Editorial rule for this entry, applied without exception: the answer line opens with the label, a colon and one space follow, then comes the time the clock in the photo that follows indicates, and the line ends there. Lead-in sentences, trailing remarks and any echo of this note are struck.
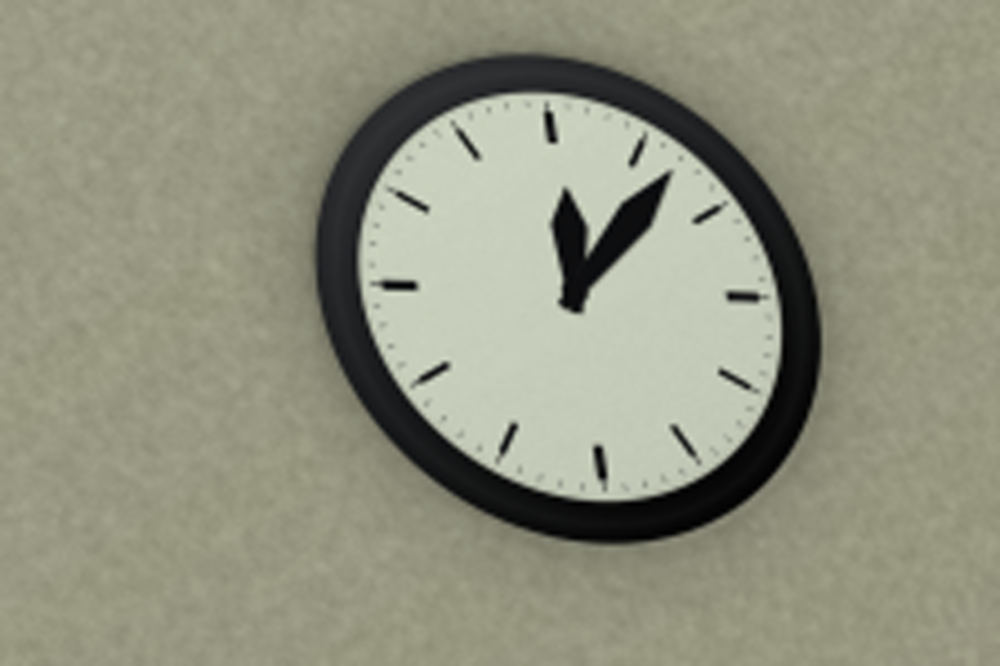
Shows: 12:07
